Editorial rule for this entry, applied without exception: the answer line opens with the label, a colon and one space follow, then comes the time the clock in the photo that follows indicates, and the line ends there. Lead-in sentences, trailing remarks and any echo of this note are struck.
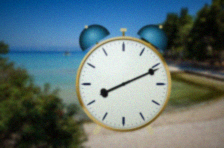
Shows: 8:11
